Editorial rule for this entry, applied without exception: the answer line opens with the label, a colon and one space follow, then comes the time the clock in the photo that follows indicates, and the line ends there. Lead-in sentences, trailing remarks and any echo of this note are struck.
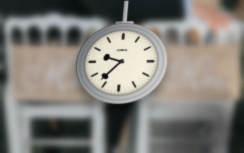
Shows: 9:37
